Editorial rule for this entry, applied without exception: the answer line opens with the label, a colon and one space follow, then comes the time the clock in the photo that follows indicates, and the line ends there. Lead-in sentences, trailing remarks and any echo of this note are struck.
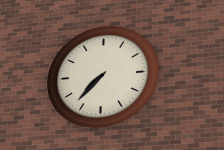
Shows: 7:37
